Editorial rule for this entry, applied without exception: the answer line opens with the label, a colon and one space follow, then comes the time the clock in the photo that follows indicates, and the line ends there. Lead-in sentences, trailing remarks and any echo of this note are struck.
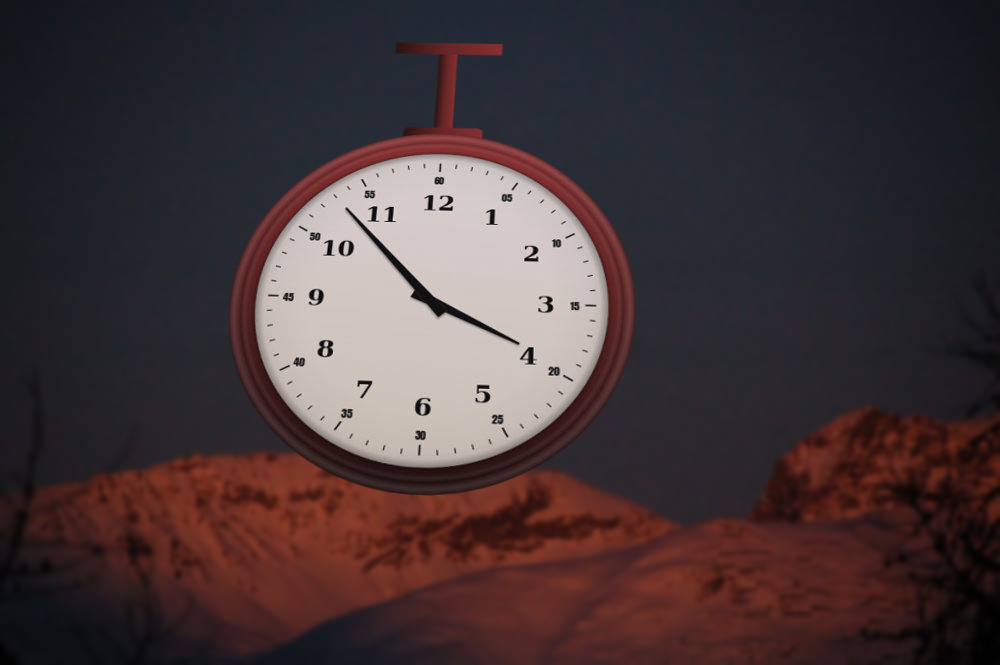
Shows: 3:53
